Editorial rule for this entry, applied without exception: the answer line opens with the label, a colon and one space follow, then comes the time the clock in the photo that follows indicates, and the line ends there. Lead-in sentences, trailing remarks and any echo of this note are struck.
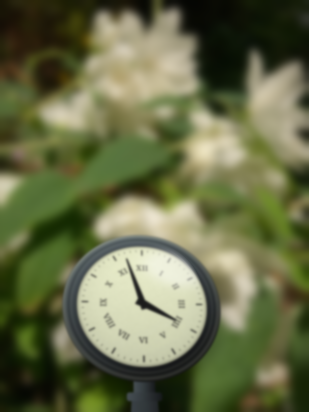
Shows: 3:57
